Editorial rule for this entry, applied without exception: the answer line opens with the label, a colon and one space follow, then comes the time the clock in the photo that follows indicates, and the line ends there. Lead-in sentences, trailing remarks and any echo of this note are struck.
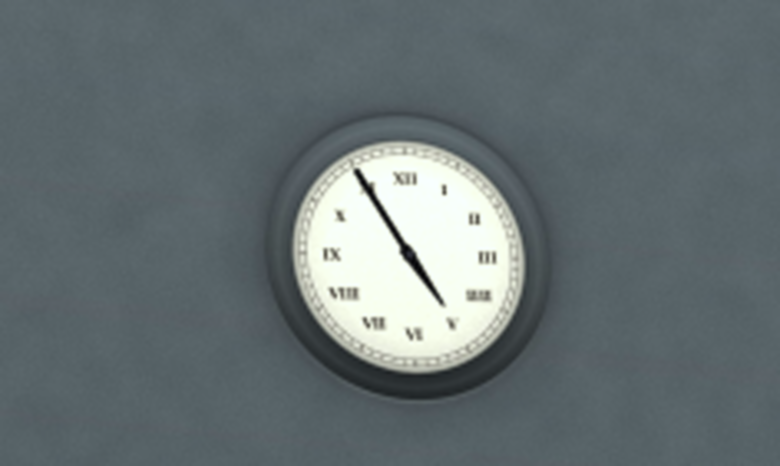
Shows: 4:55
